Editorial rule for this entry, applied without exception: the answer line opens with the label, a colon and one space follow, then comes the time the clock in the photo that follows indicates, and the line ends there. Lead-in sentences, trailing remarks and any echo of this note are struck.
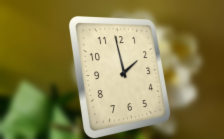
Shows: 1:59
